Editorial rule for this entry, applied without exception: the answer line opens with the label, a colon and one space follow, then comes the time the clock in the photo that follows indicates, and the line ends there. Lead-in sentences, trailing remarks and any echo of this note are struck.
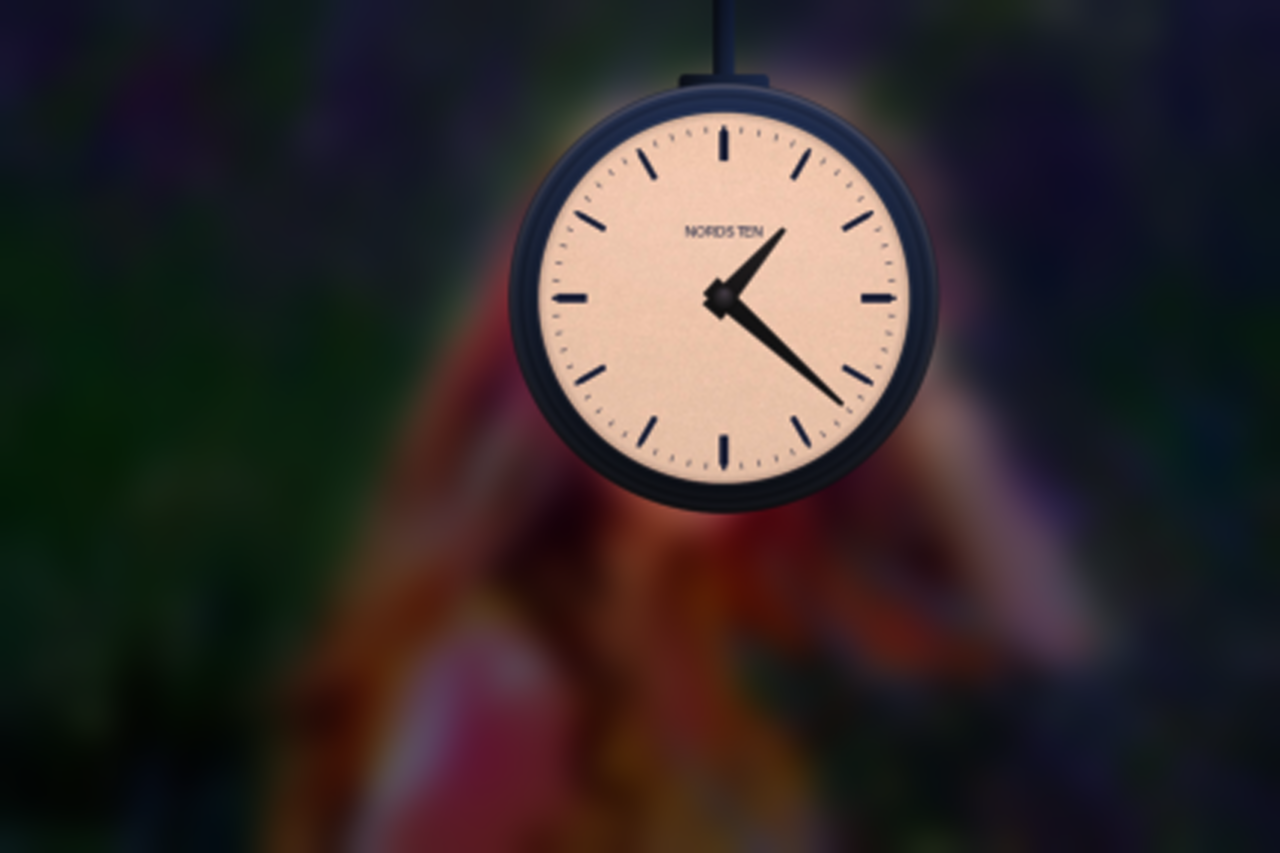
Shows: 1:22
